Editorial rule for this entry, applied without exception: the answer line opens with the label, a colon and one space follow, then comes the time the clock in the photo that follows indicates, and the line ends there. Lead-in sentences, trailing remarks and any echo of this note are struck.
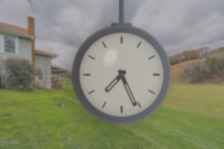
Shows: 7:26
